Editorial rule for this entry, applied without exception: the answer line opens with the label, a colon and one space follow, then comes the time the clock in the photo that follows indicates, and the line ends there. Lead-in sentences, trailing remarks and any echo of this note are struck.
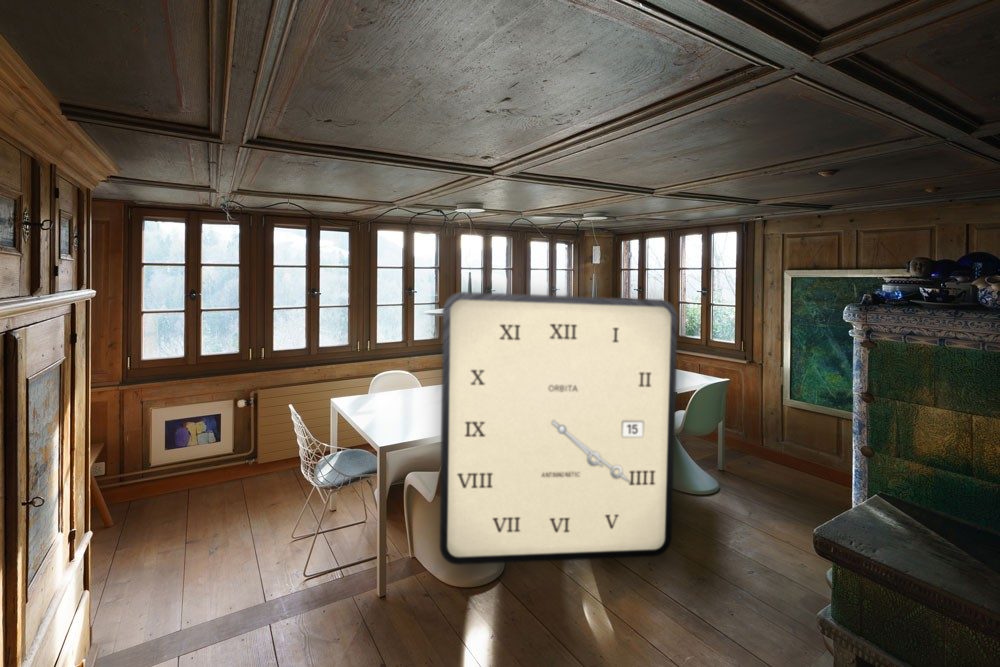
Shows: 4:21
